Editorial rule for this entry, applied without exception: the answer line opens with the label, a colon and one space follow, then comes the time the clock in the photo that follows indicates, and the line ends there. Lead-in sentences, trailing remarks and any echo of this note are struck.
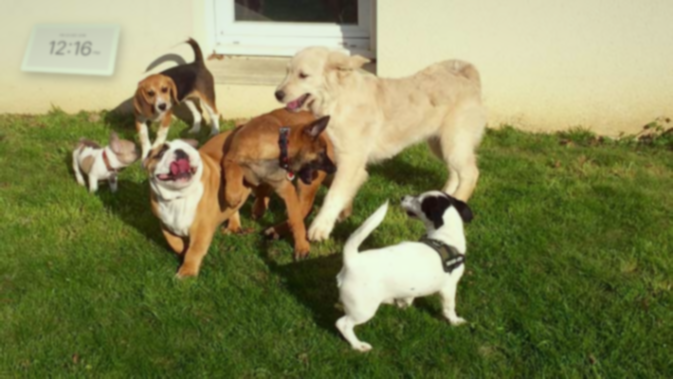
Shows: 12:16
